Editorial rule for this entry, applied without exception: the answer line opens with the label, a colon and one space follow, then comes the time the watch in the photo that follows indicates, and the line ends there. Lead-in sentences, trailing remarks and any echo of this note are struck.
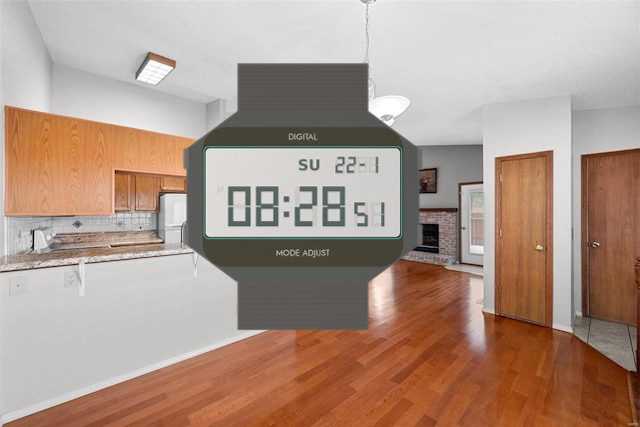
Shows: 8:28:51
